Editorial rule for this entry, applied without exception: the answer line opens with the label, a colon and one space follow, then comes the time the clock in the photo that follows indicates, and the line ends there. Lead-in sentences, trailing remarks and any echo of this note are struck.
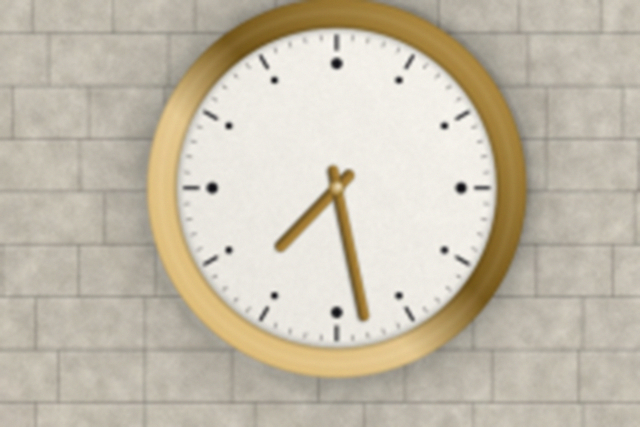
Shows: 7:28
